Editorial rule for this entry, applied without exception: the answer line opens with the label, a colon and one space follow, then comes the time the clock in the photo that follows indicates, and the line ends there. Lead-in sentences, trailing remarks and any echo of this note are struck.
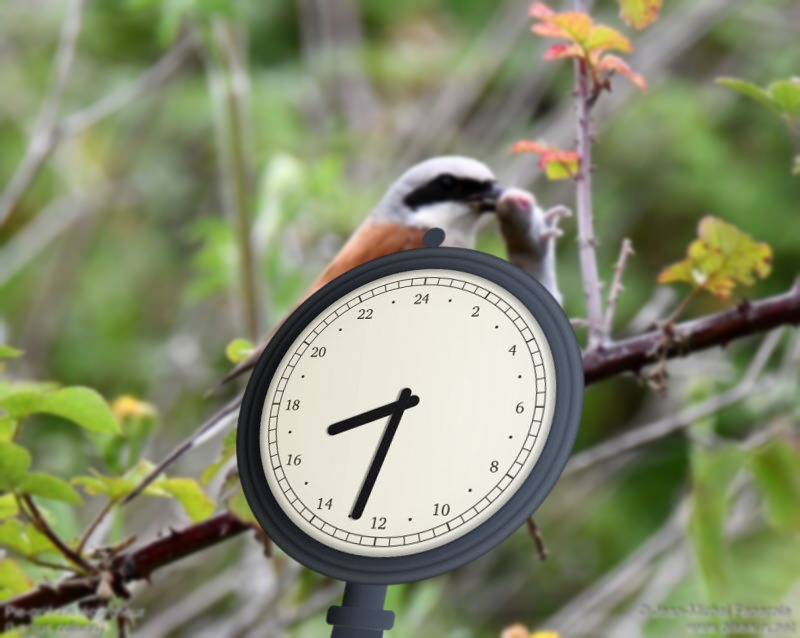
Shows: 16:32
